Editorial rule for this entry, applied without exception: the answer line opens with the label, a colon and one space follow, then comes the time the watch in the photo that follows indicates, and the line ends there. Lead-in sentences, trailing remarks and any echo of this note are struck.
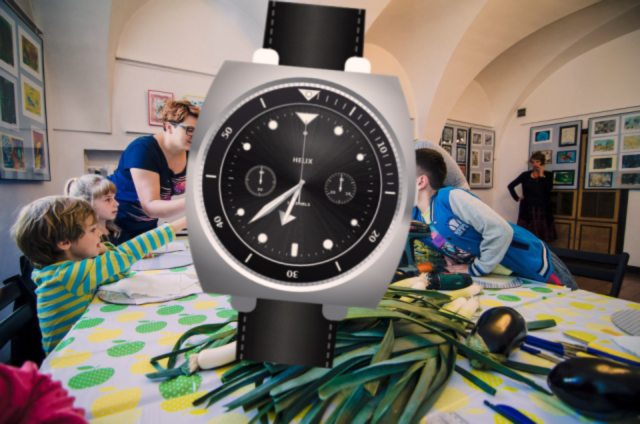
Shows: 6:38
